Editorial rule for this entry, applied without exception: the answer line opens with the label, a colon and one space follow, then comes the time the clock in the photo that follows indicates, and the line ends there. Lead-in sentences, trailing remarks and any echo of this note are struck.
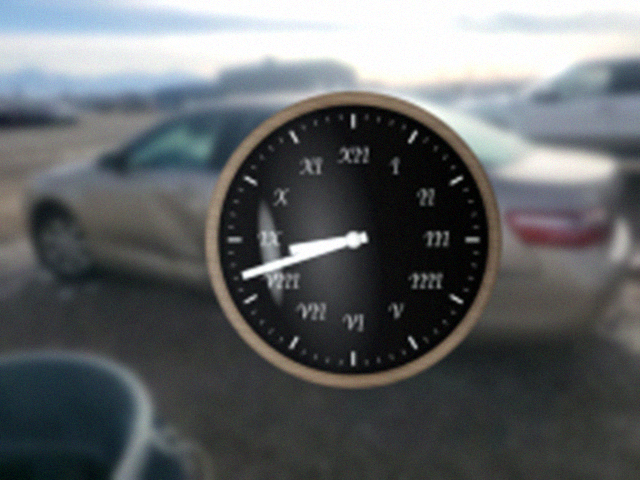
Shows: 8:42
